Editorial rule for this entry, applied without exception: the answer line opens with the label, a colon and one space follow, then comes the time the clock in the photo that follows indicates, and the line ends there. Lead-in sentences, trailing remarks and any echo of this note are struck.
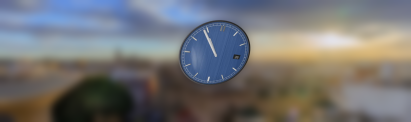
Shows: 10:54
